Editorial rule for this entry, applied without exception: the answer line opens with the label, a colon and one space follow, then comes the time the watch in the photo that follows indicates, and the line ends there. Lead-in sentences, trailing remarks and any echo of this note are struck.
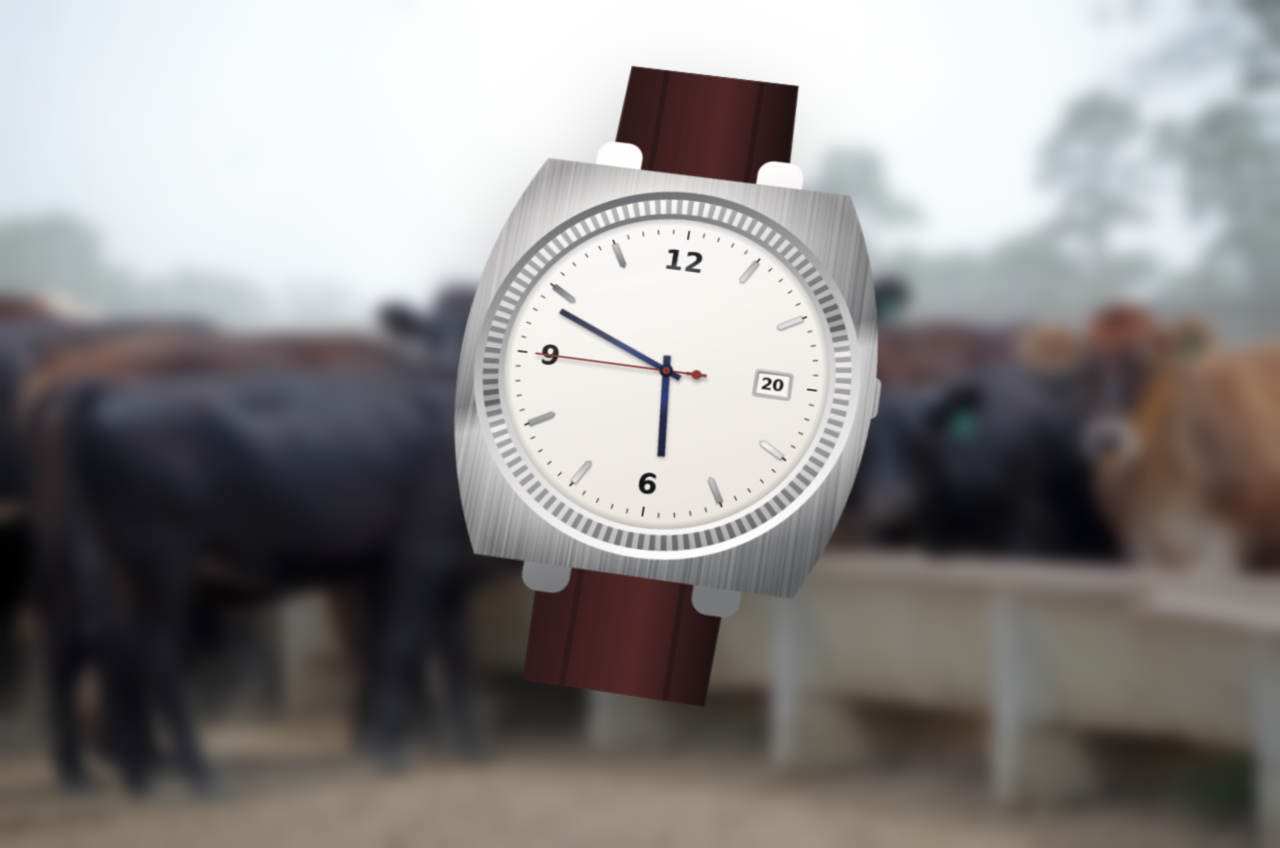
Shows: 5:48:45
